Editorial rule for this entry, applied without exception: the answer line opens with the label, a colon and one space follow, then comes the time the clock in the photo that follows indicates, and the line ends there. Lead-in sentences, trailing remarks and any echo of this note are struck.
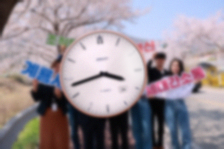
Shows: 3:43
